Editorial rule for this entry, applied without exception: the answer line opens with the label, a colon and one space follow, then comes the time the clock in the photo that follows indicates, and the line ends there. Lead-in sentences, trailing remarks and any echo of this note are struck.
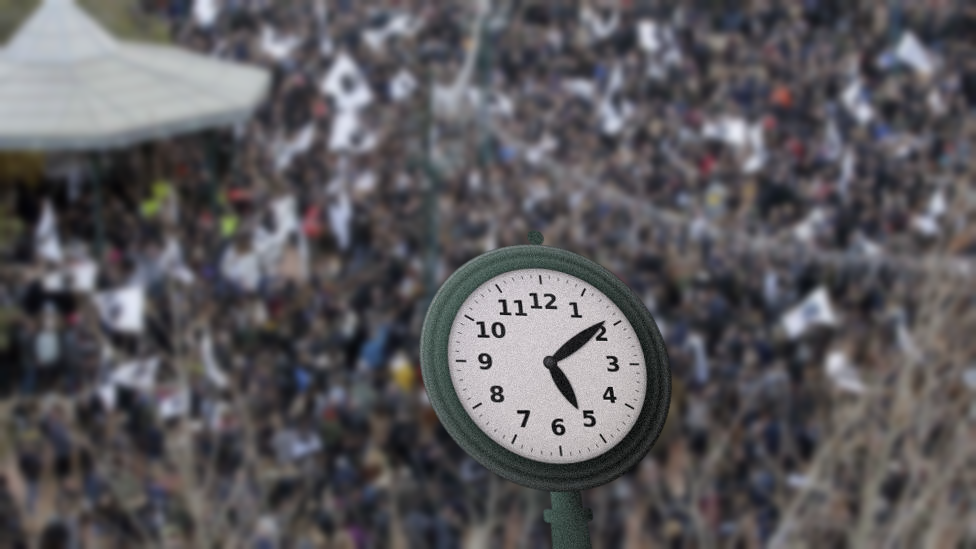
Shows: 5:09
